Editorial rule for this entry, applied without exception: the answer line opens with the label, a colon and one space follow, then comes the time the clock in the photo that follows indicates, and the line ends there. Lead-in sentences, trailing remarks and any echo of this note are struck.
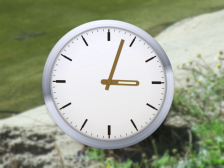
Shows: 3:03
